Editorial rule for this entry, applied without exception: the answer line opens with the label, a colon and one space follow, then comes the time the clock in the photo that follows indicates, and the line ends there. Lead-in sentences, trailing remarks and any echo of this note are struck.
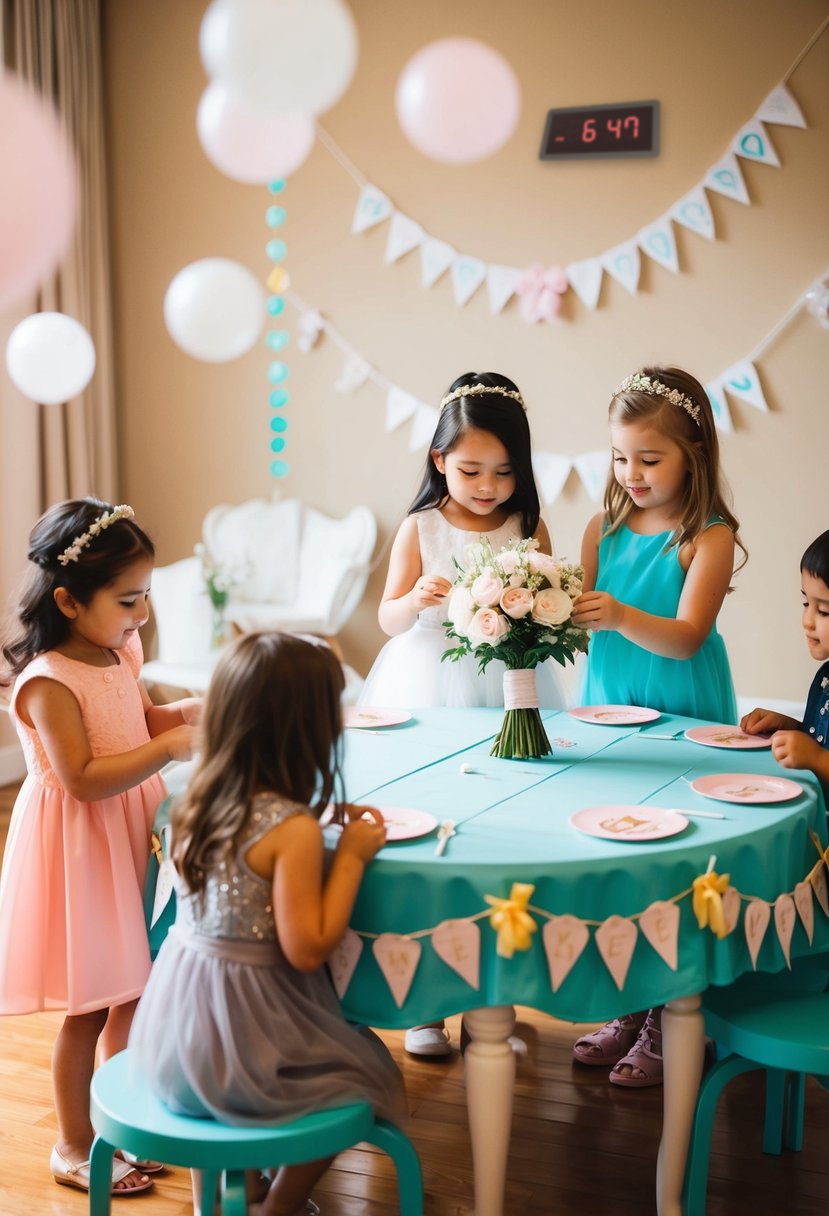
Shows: 6:47
